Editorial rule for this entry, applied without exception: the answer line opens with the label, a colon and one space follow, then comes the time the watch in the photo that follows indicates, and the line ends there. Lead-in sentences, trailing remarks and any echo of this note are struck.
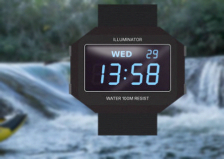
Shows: 13:58
